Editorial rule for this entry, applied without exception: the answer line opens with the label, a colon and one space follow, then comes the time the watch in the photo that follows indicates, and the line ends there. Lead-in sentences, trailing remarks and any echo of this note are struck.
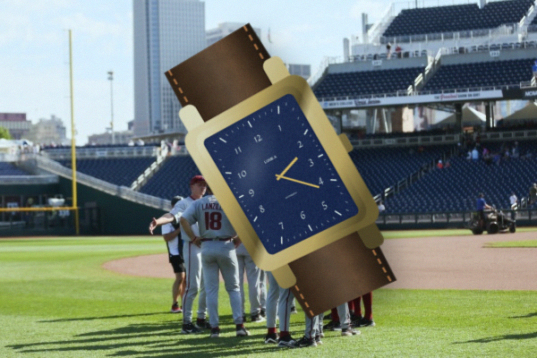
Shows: 2:22
